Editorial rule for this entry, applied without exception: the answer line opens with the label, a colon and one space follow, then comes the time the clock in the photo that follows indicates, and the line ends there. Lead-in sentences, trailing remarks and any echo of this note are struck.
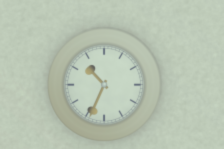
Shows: 10:34
